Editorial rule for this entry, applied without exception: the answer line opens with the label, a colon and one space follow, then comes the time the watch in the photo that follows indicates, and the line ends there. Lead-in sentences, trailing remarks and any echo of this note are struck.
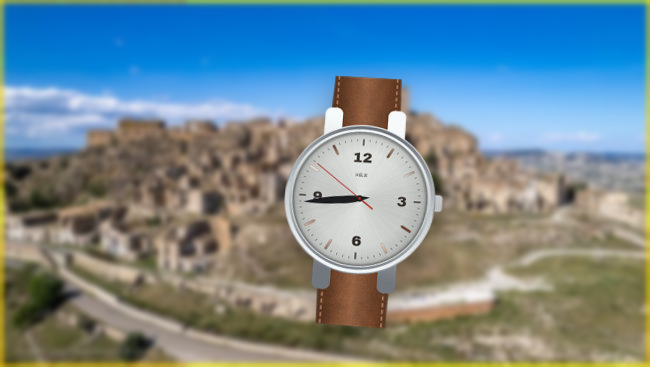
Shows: 8:43:51
